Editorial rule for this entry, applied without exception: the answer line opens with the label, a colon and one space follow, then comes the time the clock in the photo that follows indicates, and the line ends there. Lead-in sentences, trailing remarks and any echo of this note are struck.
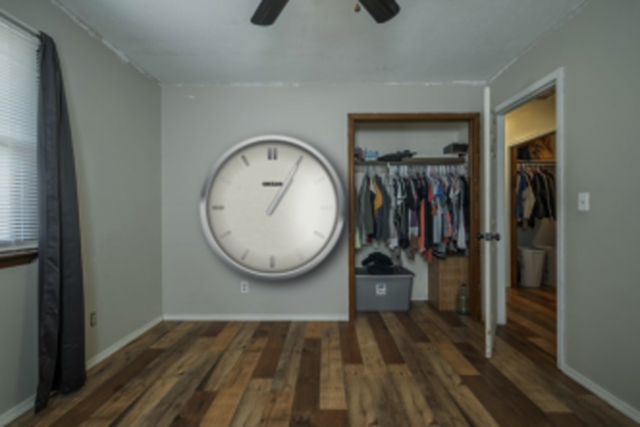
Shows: 1:05
